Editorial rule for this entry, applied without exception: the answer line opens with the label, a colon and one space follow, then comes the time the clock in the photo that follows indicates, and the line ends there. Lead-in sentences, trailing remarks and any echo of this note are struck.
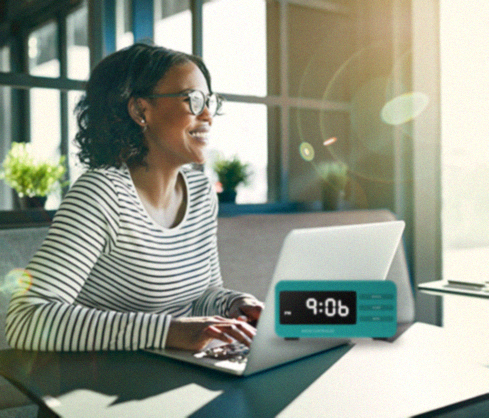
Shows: 9:06
